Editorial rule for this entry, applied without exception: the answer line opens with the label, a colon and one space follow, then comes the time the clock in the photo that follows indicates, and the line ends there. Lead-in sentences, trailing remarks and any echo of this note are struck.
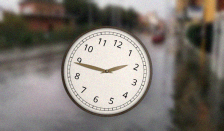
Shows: 1:44
